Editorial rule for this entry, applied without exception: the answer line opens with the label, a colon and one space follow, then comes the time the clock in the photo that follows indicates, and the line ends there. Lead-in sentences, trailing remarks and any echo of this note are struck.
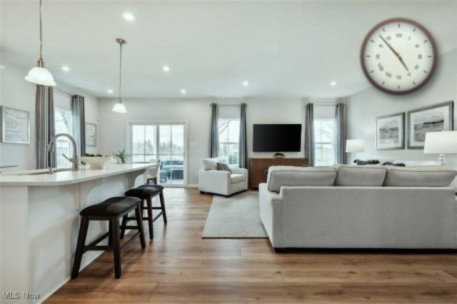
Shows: 4:53
